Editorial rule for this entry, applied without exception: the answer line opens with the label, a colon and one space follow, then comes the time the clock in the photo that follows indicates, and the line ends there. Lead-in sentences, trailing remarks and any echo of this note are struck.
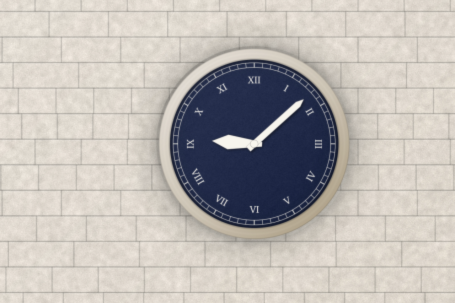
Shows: 9:08
